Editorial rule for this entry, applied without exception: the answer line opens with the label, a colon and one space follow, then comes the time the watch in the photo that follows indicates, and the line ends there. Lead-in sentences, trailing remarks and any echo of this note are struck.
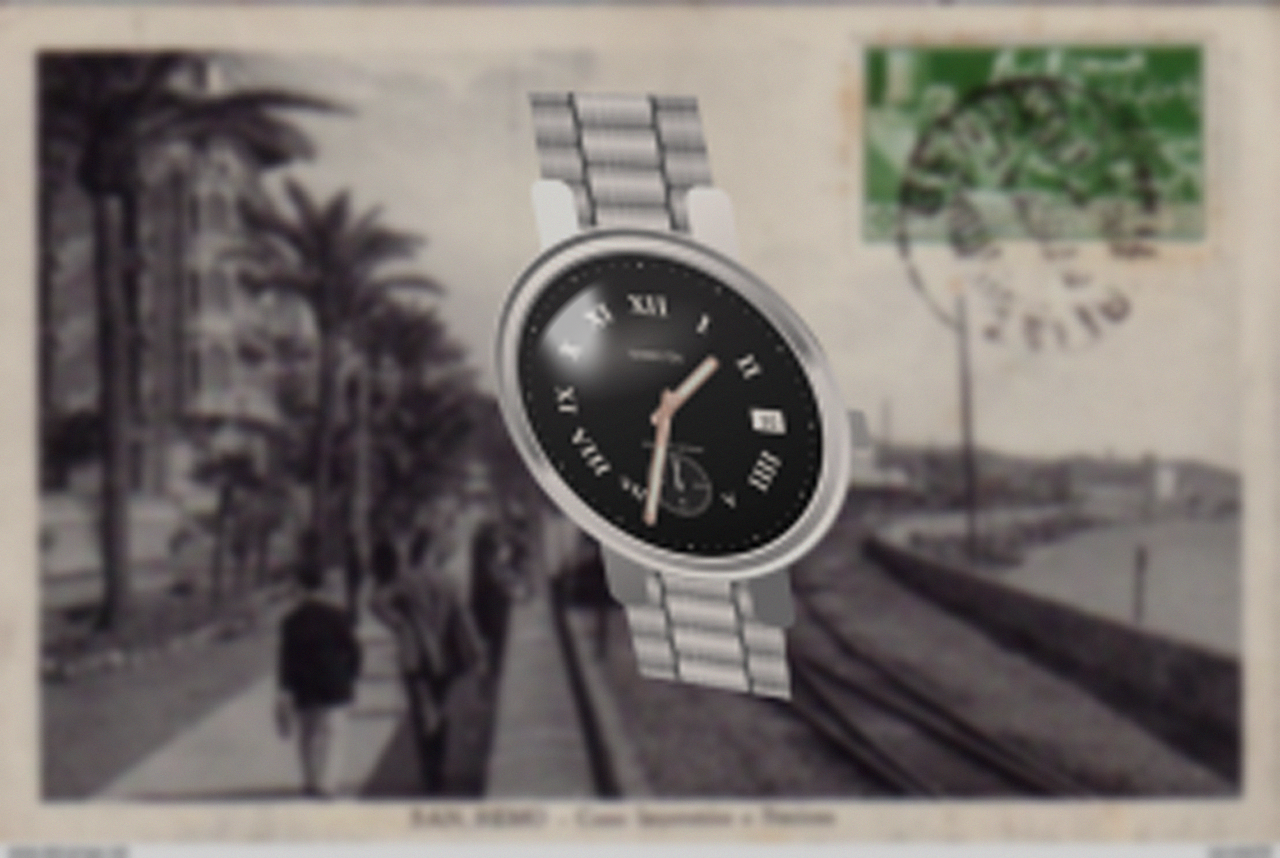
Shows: 1:33
